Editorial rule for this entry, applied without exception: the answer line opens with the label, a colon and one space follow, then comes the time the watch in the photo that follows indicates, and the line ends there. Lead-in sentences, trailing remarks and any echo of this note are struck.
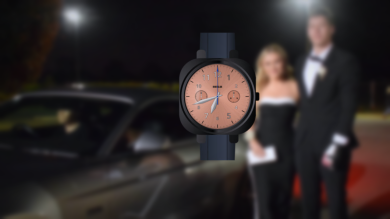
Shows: 6:42
